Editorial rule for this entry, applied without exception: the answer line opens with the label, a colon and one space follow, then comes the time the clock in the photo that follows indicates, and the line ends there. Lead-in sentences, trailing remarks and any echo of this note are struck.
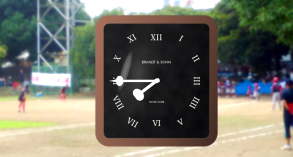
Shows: 7:45
